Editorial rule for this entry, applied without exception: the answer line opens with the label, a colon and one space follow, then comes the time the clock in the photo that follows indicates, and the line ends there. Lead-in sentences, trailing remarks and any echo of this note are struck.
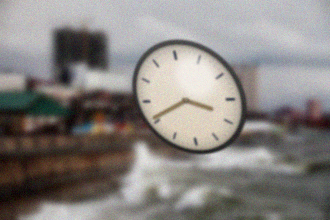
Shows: 3:41
